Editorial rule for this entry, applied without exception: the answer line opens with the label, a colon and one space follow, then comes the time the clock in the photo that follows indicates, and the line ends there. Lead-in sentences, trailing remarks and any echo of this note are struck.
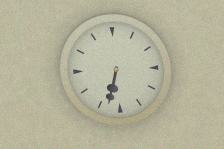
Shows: 6:33
